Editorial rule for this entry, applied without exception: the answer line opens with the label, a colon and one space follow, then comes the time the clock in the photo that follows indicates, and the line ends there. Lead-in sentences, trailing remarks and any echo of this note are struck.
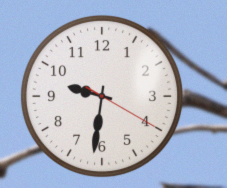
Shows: 9:31:20
